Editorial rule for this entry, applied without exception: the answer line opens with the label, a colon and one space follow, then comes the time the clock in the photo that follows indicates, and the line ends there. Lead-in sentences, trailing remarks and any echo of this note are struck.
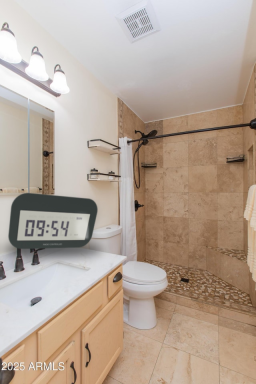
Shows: 9:54
